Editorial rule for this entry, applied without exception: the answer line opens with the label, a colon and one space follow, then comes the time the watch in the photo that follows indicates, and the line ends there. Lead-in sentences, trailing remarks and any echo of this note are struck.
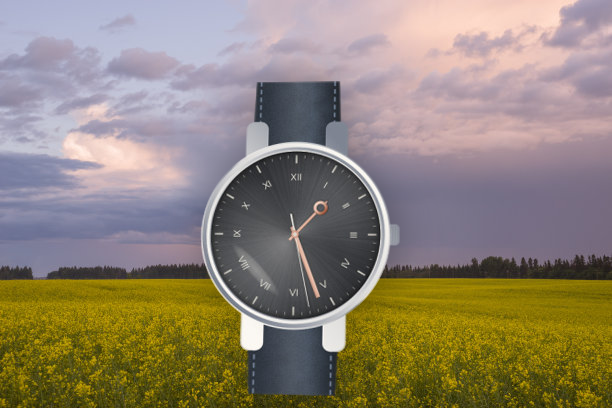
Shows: 1:26:28
